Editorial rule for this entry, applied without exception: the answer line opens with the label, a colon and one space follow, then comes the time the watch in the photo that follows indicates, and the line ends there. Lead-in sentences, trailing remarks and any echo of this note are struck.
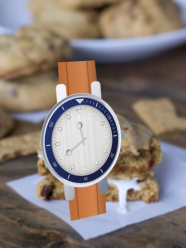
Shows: 11:40
